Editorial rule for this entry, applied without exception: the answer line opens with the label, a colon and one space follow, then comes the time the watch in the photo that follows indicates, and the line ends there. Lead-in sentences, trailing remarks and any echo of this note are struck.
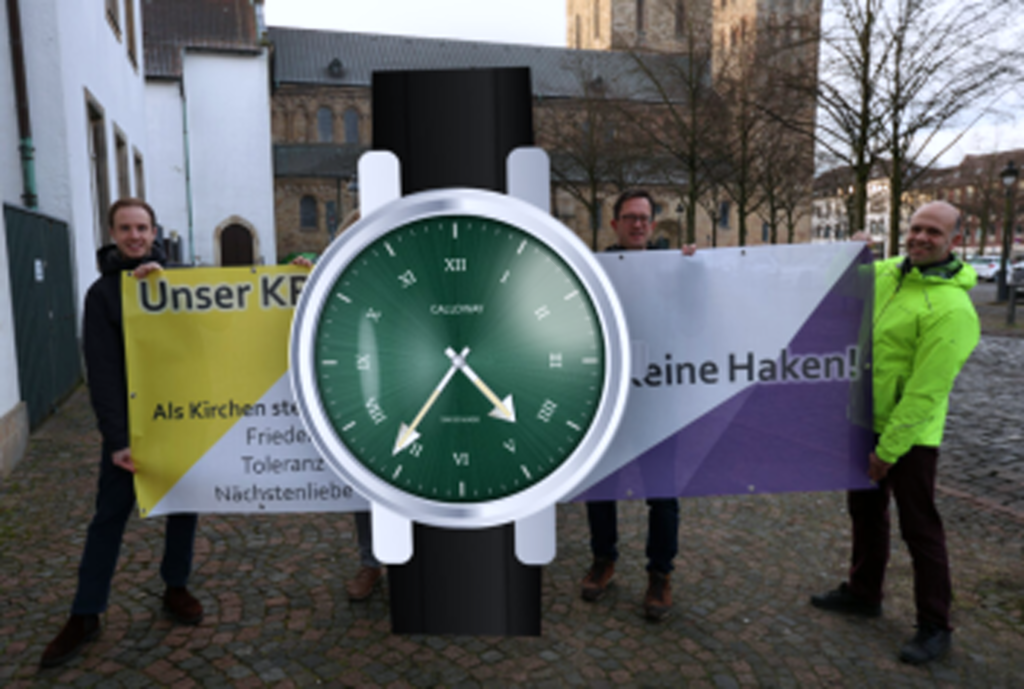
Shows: 4:36
